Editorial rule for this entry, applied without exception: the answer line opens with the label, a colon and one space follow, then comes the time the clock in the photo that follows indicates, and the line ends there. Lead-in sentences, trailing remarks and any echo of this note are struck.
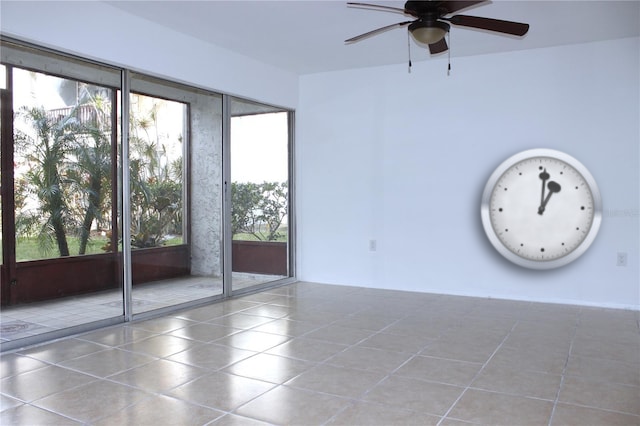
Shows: 1:01
